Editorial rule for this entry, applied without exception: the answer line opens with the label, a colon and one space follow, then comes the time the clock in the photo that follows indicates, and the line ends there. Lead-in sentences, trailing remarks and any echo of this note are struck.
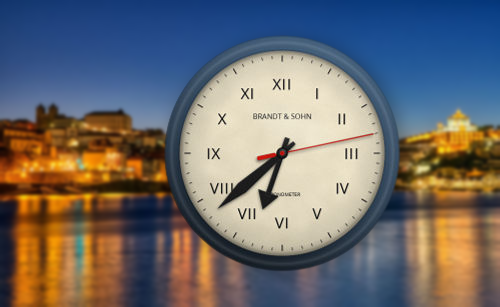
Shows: 6:38:13
